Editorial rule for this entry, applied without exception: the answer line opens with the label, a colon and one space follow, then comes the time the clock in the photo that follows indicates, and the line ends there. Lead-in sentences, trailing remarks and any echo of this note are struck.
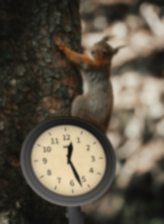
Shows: 12:27
